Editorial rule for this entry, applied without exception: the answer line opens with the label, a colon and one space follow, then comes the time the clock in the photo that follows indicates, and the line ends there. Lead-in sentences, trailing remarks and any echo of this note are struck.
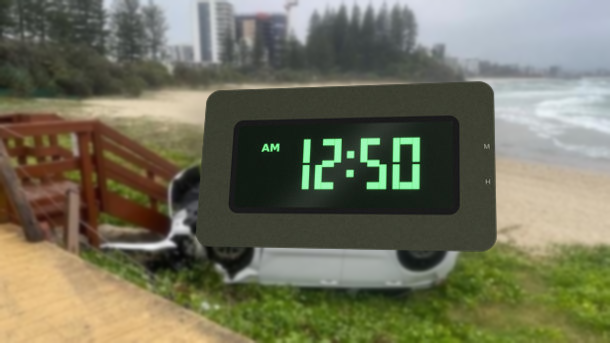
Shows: 12:50
